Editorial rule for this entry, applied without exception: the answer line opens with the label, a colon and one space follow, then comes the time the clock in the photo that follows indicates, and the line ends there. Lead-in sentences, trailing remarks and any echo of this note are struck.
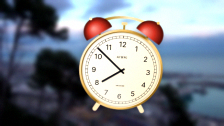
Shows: 7:52
